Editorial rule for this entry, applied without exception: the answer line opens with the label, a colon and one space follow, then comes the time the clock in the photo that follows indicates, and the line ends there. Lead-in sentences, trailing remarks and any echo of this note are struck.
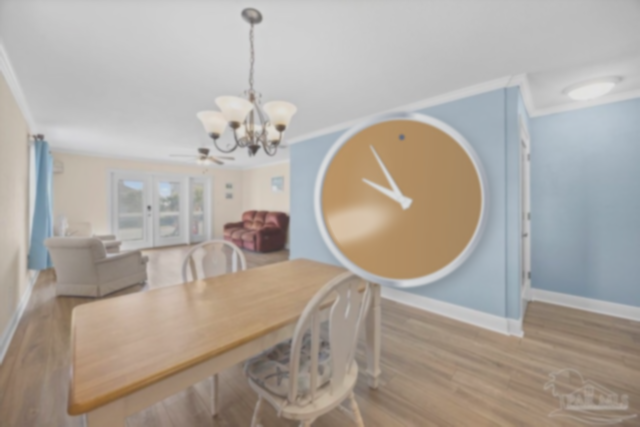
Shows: 9:55
